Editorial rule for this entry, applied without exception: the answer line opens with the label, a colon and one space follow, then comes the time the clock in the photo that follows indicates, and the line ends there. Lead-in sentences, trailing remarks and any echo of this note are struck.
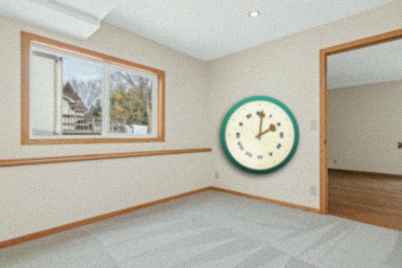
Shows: 2:01
